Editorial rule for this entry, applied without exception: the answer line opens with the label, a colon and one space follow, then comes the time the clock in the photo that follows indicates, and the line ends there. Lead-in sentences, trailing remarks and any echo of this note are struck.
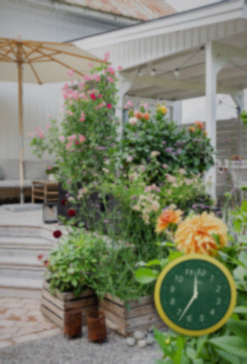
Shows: 11:33
